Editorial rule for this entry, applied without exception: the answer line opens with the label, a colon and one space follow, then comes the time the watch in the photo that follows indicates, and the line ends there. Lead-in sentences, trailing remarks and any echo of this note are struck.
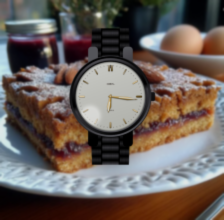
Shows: 6:16
